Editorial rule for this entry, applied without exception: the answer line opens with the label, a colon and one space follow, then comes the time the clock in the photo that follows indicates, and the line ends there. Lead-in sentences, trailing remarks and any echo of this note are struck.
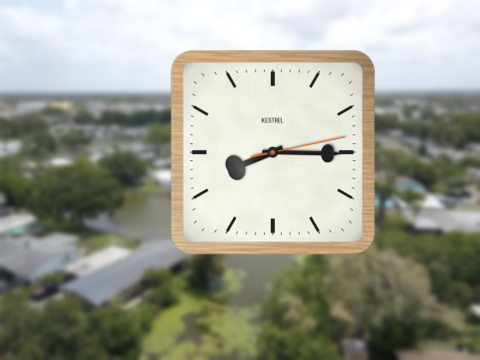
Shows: 8:15:13
